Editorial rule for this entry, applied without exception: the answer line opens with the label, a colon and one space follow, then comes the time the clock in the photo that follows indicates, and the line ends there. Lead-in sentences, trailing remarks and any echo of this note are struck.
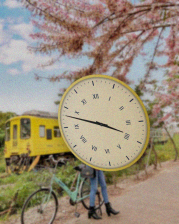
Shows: 3:48
